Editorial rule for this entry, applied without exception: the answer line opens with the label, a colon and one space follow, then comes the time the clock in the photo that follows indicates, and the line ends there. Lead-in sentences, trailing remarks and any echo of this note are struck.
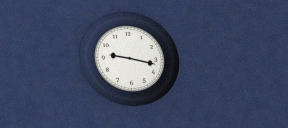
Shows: 9:17
